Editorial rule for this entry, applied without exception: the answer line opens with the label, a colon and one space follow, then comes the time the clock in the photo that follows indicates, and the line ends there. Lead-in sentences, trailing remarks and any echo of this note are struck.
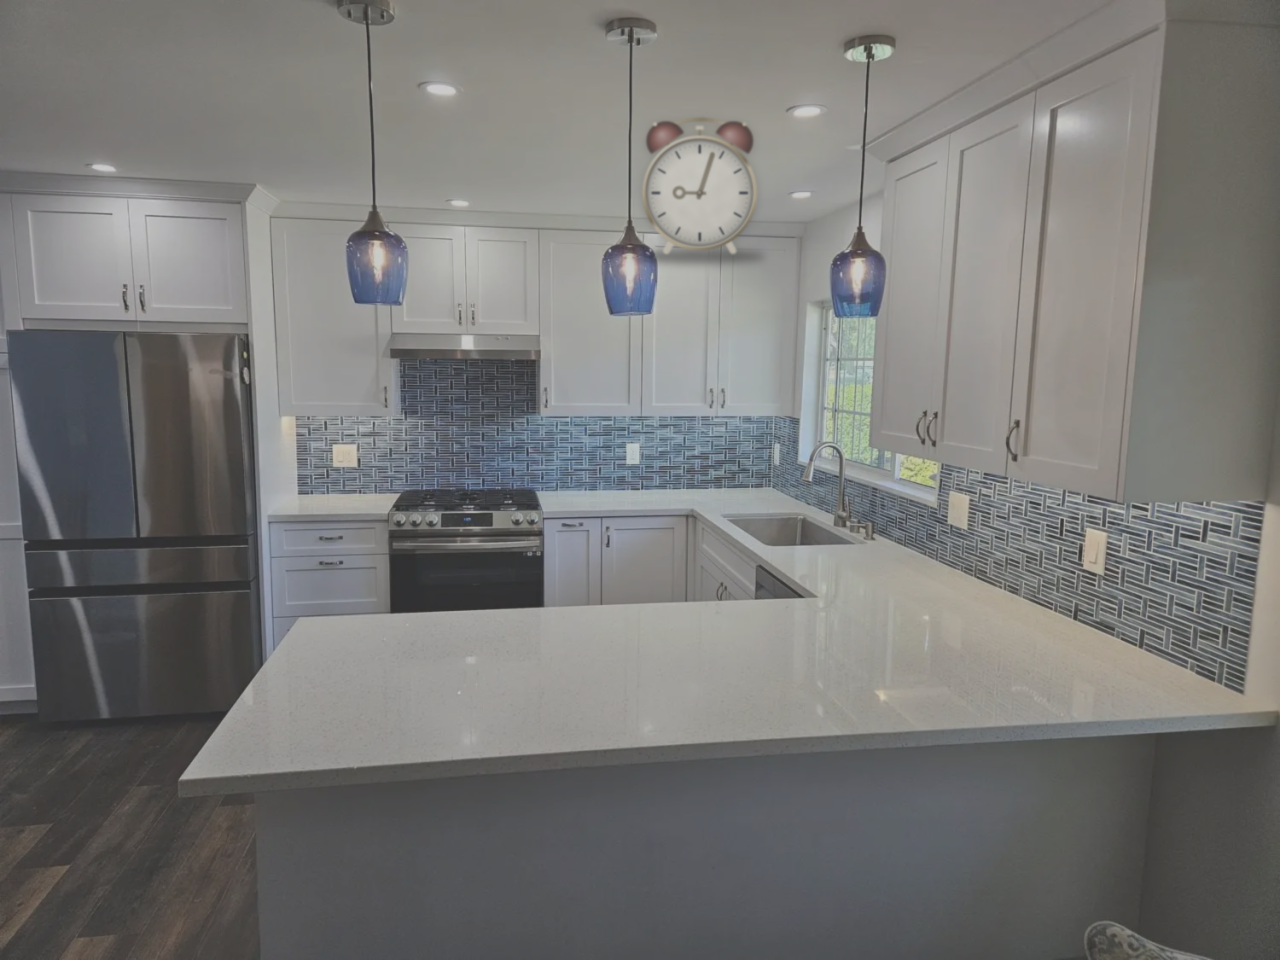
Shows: 9:03
